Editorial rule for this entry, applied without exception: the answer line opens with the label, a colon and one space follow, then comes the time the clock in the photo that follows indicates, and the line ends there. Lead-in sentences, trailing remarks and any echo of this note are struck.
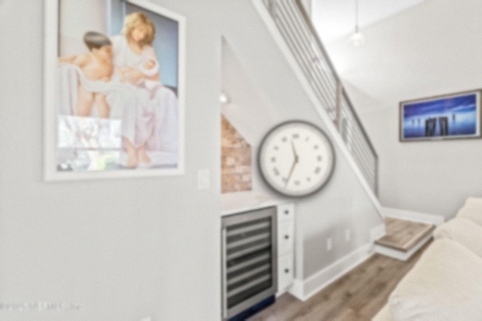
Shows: 11:34
